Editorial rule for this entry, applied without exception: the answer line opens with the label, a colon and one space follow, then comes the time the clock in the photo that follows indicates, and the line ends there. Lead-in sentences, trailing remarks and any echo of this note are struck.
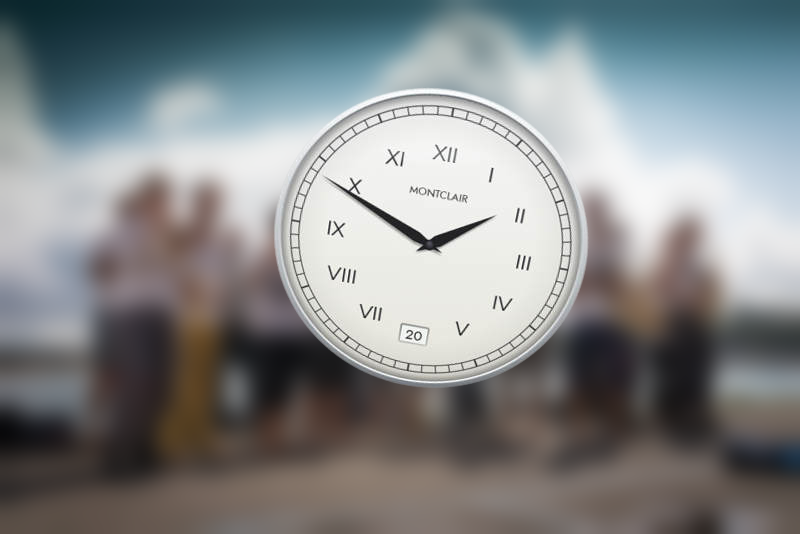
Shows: 1:49
